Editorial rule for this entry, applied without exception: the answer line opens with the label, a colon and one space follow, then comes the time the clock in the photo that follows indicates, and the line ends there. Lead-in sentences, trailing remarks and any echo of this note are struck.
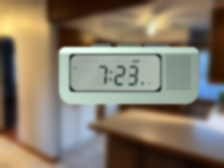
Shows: 7:23
